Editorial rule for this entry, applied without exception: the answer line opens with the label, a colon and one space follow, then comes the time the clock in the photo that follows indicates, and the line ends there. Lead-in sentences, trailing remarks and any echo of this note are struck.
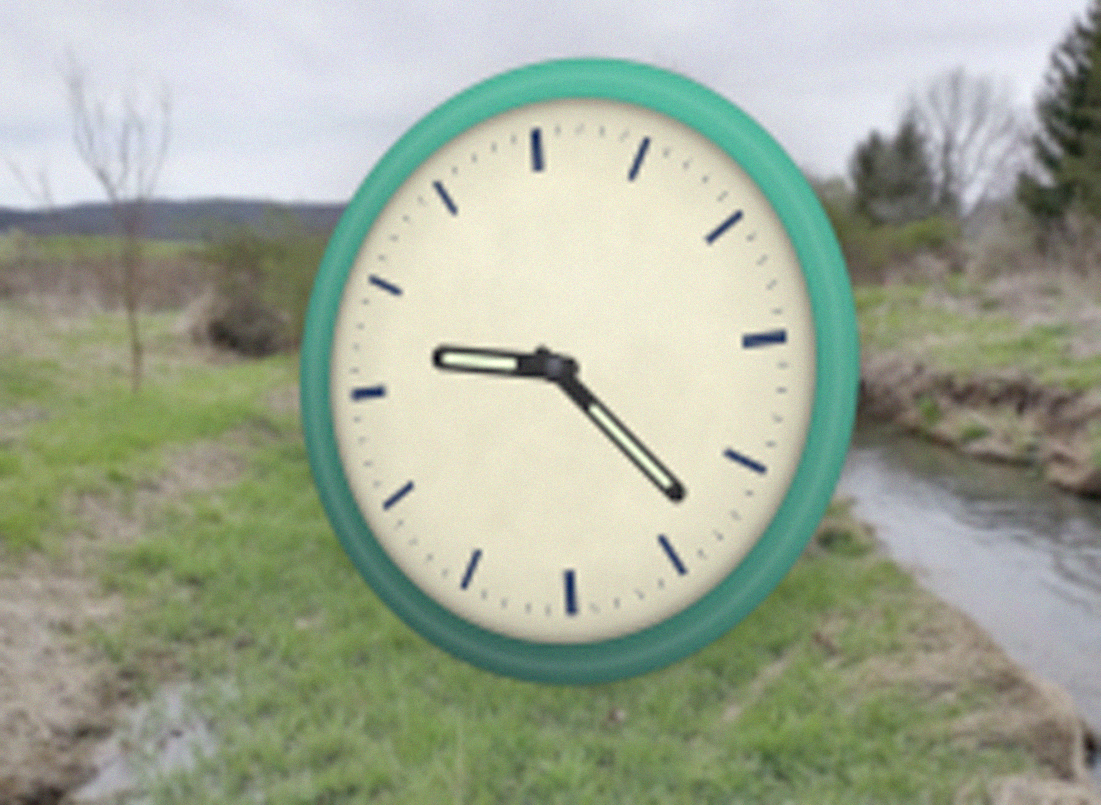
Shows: 9:23
